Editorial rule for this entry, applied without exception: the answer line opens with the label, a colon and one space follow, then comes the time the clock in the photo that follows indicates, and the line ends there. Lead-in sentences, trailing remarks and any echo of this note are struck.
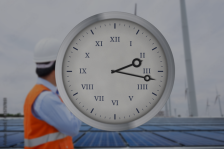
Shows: 2:17
